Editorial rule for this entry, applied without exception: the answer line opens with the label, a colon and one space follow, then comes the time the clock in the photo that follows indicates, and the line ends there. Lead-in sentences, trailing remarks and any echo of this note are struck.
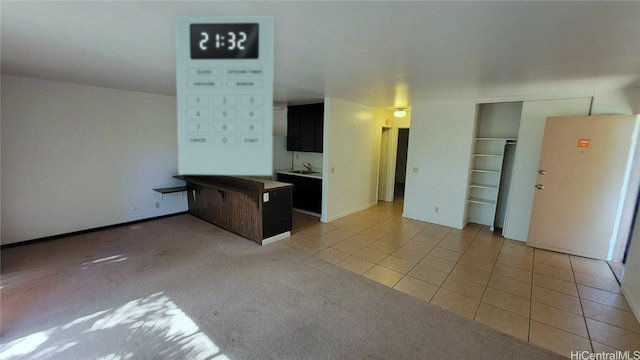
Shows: 21:32
